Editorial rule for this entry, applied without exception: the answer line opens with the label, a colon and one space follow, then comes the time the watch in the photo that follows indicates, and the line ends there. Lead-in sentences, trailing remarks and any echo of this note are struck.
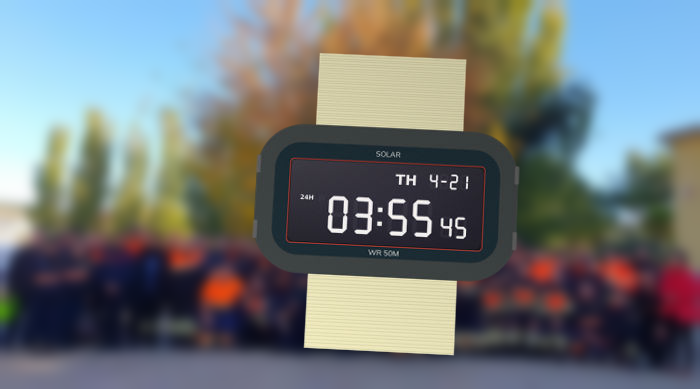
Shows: 3:55:45
